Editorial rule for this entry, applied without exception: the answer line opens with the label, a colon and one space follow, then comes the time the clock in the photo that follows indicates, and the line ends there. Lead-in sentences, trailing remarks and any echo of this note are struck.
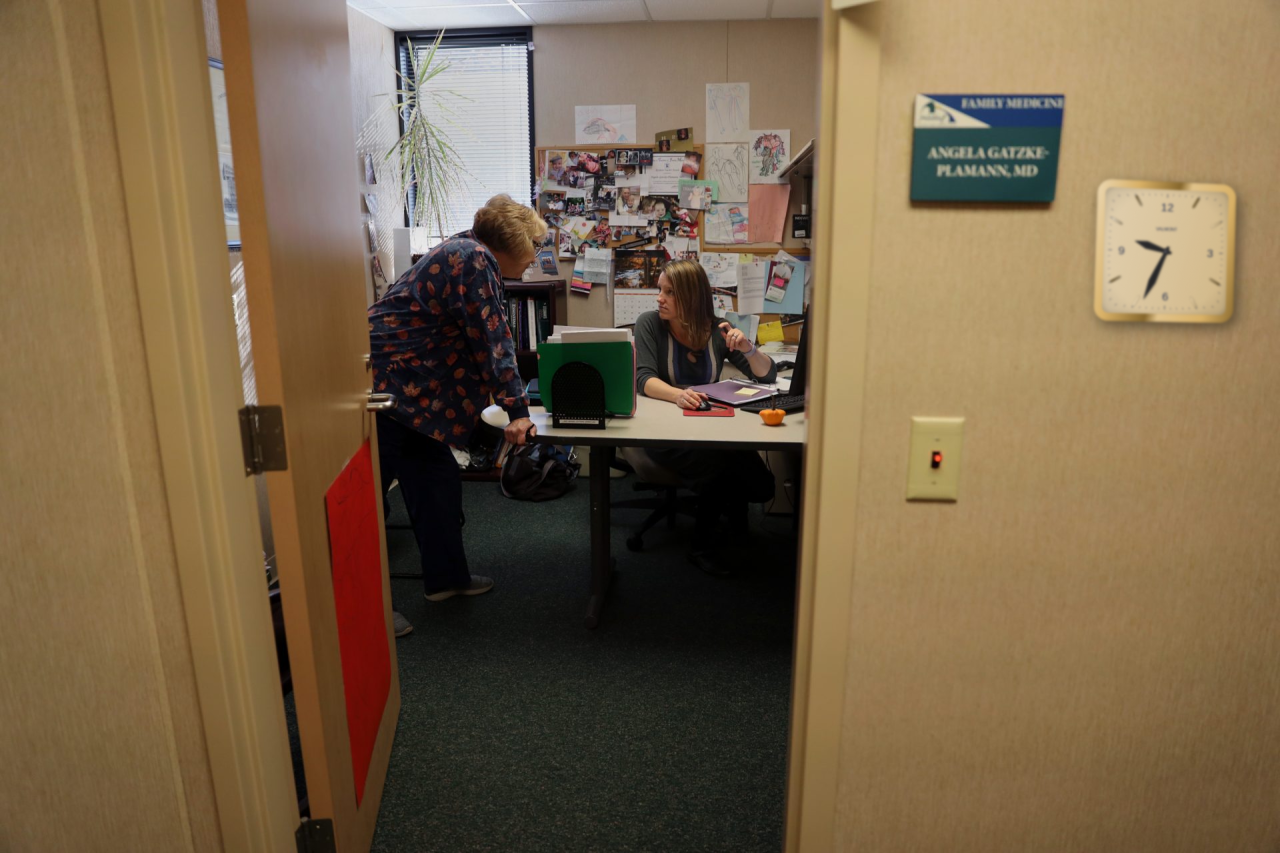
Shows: 9:34
